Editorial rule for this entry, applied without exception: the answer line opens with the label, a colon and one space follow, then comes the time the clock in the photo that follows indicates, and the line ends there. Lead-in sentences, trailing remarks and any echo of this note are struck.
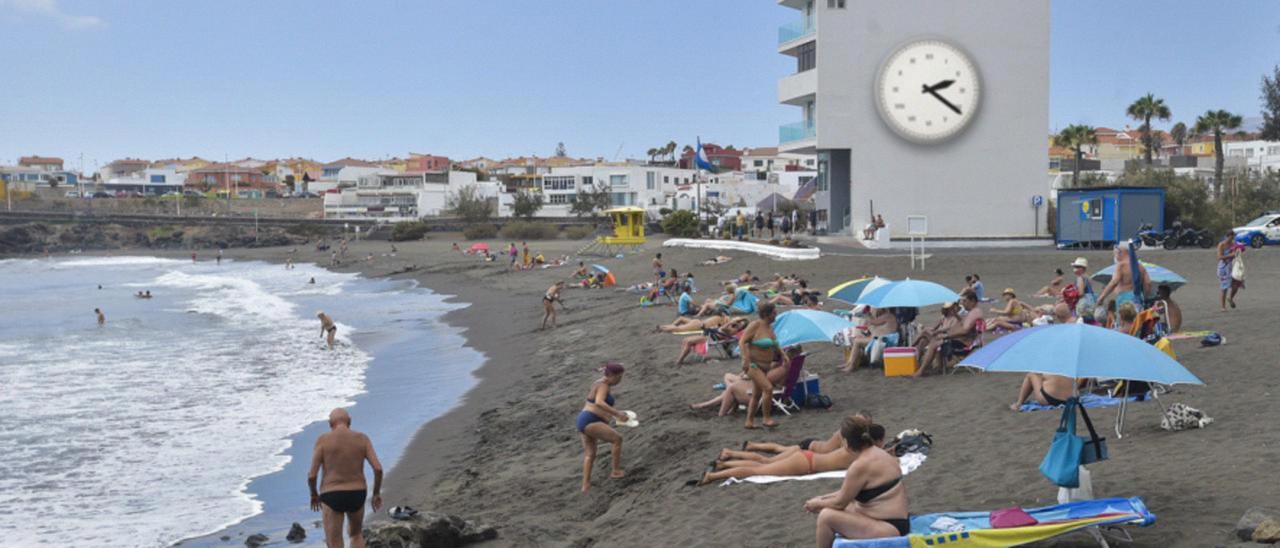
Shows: 2:21
